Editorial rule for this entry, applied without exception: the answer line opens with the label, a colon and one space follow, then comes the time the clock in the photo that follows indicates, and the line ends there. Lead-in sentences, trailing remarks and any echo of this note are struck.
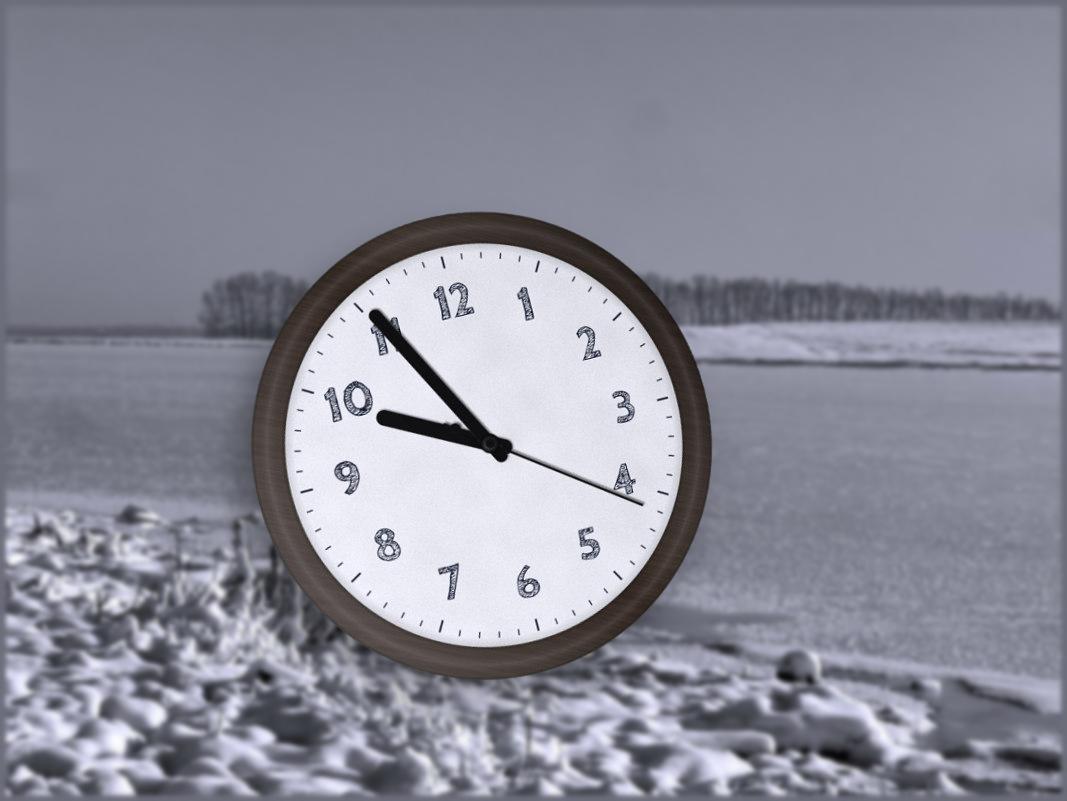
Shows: 9:55:21
